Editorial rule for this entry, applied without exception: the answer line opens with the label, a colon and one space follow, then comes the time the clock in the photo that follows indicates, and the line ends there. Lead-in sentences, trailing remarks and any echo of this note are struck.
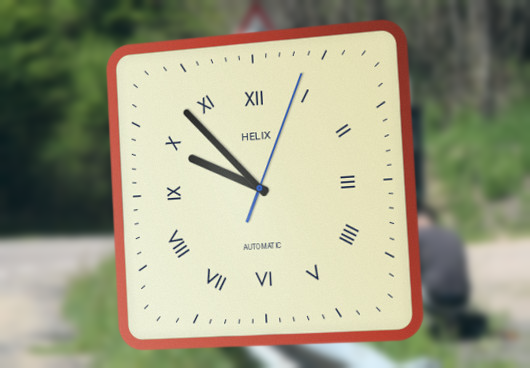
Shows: 9:53:04
